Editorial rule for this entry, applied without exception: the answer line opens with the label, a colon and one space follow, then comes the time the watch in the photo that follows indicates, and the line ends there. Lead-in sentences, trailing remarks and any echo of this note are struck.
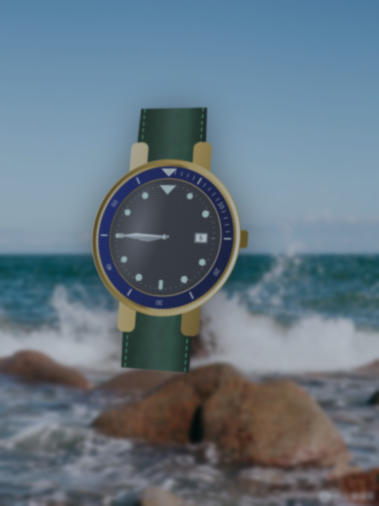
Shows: 8:45
